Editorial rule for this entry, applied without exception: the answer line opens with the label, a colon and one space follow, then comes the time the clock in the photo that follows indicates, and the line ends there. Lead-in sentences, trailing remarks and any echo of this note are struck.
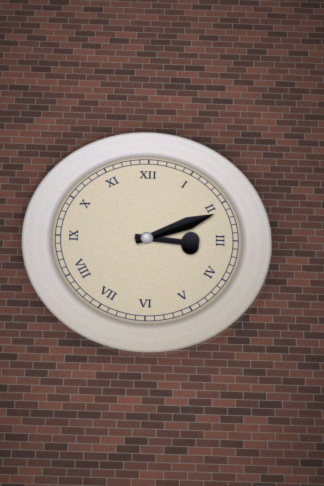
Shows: 3:11
